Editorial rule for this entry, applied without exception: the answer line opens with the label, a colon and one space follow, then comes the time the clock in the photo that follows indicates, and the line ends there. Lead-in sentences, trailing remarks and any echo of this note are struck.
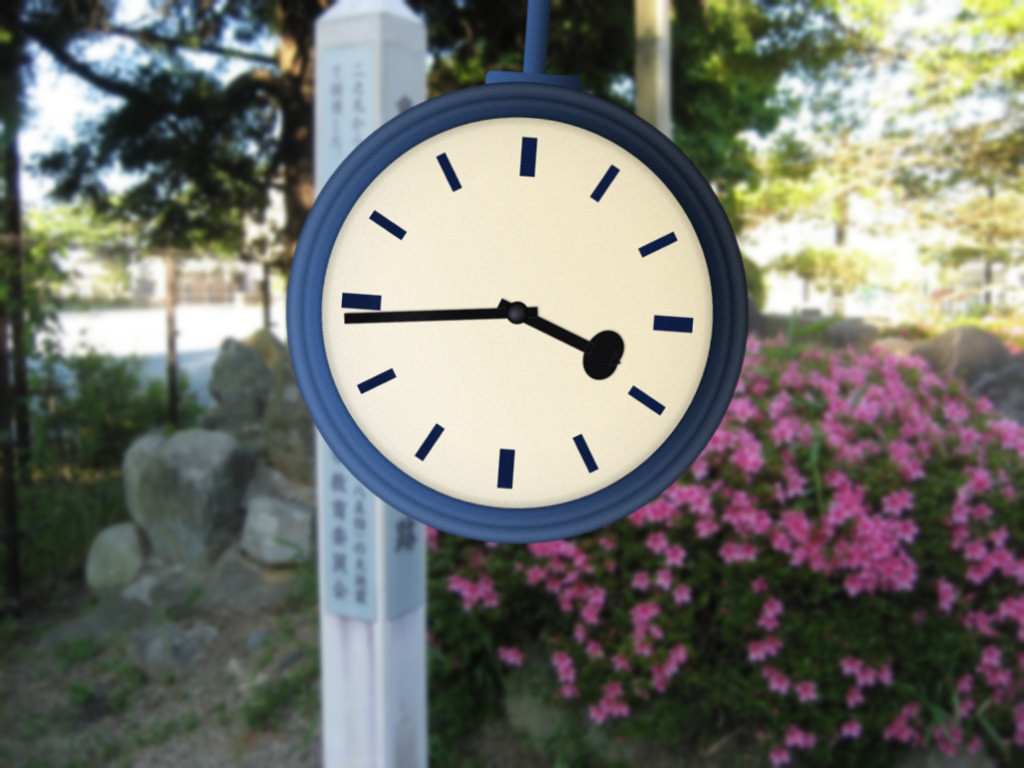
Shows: 3:44
